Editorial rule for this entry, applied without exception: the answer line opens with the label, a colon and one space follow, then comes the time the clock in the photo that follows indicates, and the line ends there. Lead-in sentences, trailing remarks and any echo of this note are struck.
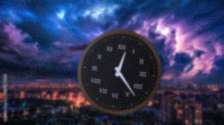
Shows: 12:23
